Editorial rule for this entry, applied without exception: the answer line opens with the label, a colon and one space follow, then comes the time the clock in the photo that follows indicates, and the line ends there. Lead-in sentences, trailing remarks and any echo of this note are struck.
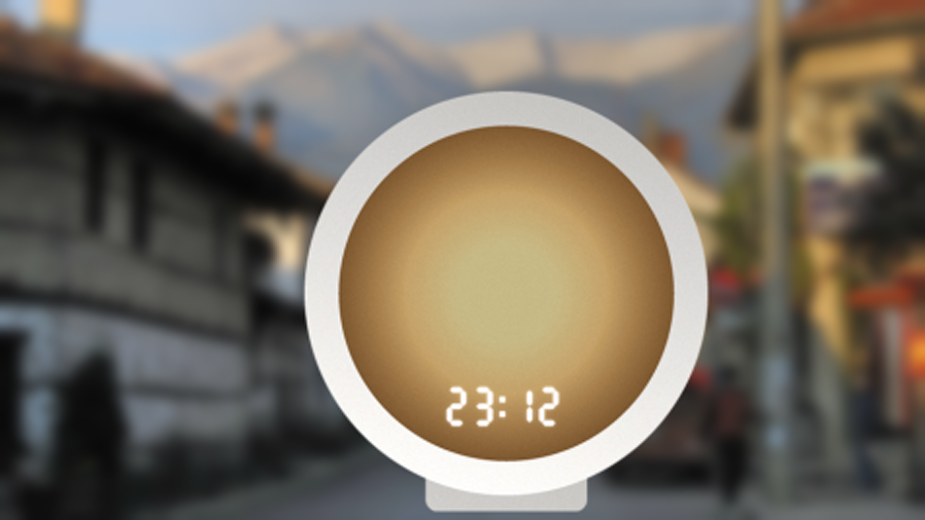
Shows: 23:12
